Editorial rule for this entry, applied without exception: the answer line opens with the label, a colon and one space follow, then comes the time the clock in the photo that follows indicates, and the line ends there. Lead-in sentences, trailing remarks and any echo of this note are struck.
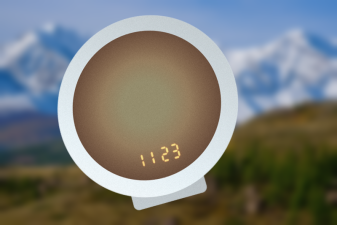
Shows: 11:23
